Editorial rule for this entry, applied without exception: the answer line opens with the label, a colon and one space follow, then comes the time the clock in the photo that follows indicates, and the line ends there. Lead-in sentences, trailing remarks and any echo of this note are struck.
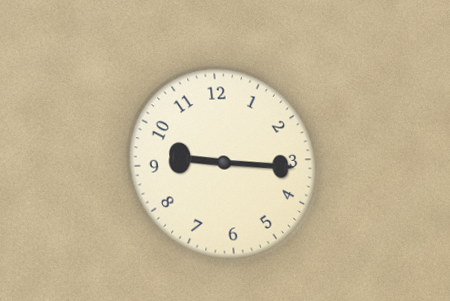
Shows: 9:16
